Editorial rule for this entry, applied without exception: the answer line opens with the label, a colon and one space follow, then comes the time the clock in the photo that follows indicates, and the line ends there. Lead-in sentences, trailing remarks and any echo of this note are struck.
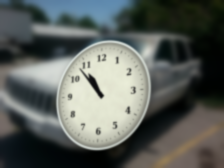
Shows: 10:53
